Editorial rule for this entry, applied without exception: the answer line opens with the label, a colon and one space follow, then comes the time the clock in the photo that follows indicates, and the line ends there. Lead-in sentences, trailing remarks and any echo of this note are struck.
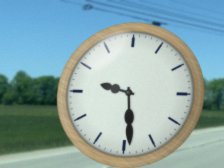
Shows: 9:29
